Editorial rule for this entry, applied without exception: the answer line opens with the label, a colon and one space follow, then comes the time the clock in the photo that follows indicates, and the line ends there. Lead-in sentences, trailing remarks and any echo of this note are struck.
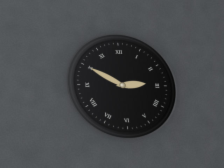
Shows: 2:50
